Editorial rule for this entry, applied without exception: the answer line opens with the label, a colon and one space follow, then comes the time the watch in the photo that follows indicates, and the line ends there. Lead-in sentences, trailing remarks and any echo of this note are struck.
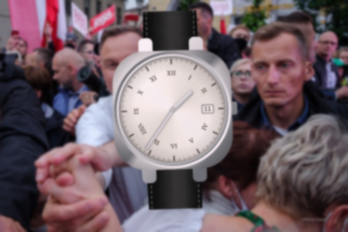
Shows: 1:36
